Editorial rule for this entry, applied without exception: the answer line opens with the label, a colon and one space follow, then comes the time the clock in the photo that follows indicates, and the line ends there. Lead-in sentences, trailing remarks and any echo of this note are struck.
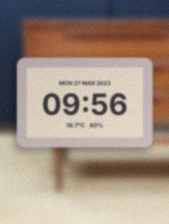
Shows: 9:56
